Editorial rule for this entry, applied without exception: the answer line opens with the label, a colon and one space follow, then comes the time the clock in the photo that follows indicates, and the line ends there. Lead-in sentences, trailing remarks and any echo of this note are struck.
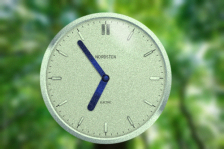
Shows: 6:54
